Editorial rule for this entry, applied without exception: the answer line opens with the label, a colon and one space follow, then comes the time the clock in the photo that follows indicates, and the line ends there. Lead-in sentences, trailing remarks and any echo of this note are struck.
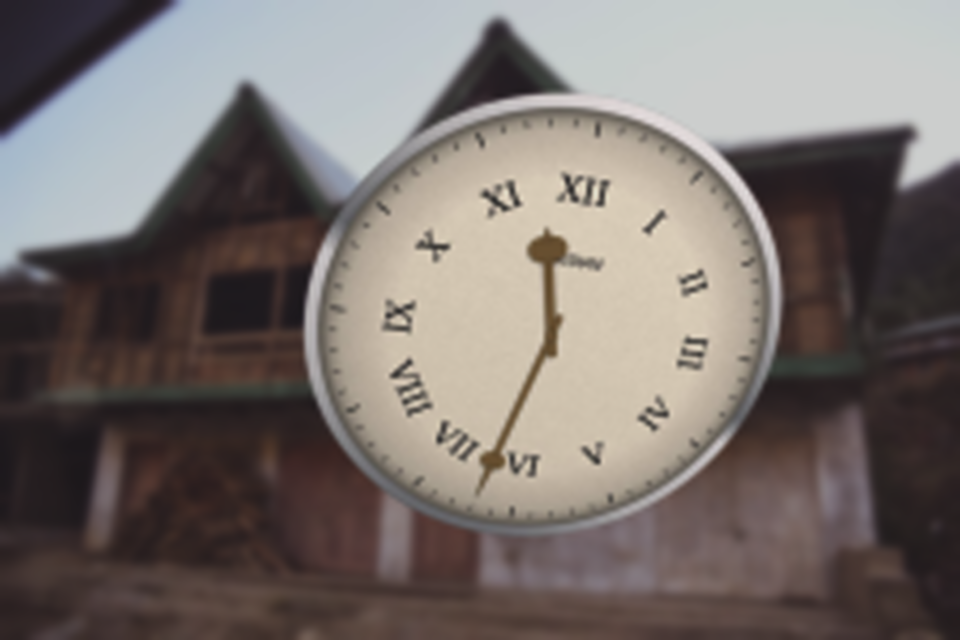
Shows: 11:32
